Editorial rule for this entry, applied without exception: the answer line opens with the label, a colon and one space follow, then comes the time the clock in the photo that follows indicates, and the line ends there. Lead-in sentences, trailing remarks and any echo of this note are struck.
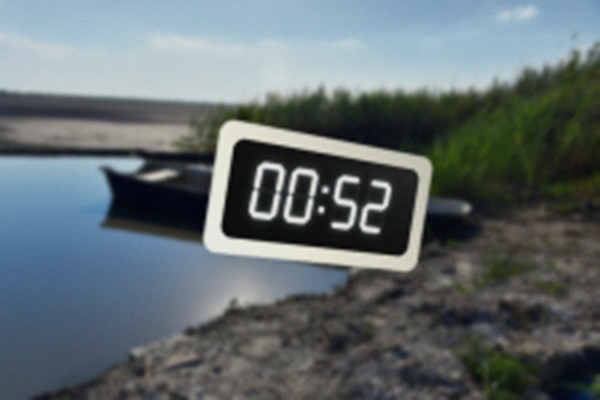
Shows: 0:52
